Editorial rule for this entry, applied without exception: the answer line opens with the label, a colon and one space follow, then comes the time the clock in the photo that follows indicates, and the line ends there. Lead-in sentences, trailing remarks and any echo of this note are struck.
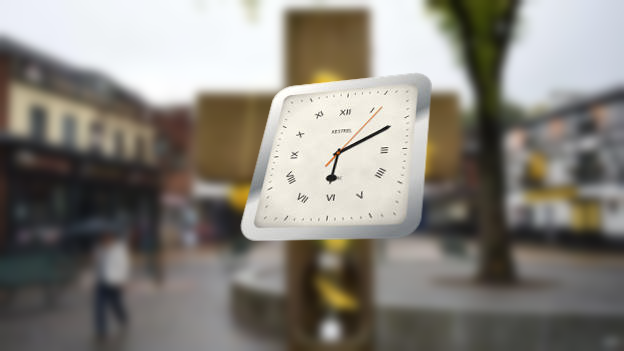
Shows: 6:10:06
